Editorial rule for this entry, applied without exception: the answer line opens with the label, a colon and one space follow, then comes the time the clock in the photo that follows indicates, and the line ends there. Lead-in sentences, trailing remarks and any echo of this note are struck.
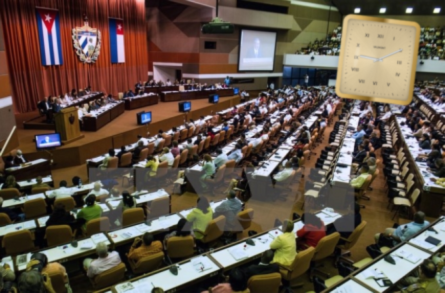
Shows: 9:10
